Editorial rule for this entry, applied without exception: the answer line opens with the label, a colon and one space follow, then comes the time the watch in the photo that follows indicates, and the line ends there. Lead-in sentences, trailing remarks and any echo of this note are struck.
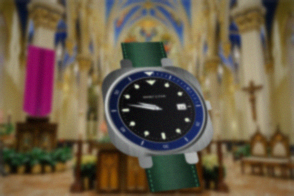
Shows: 9:47
